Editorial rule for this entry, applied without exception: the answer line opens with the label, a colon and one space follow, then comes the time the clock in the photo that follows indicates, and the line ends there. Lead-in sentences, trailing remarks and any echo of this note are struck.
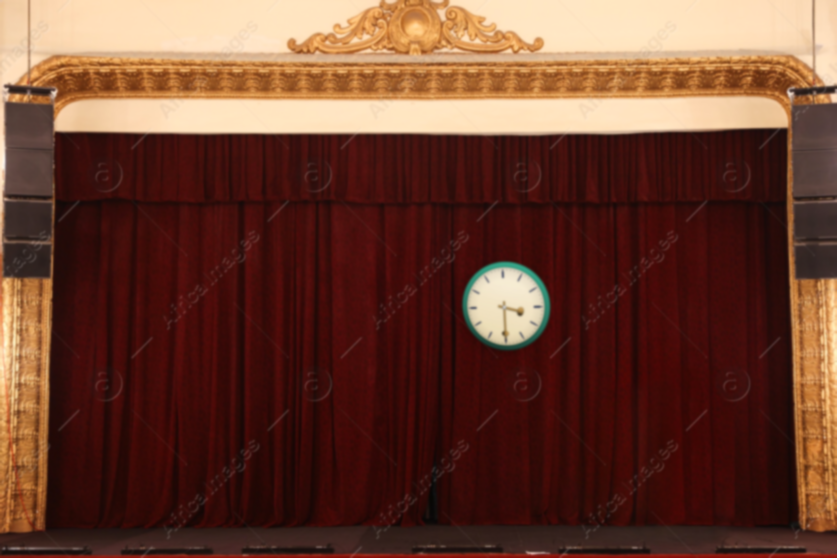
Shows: 3:30
